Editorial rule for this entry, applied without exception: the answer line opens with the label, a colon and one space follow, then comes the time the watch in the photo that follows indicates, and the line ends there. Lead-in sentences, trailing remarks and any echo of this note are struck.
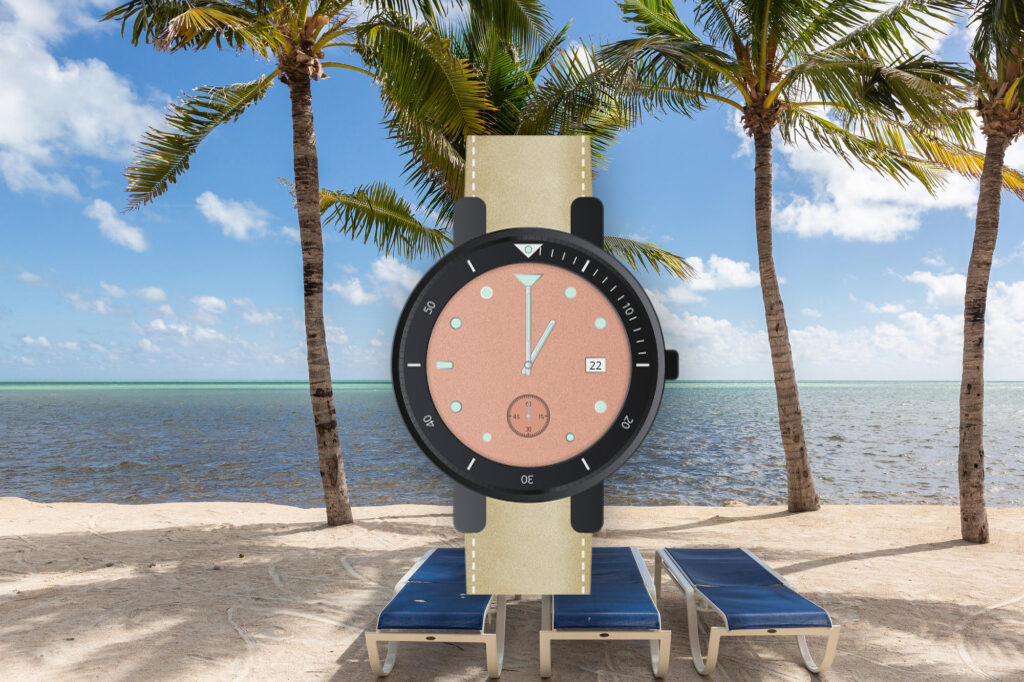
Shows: 1:00
